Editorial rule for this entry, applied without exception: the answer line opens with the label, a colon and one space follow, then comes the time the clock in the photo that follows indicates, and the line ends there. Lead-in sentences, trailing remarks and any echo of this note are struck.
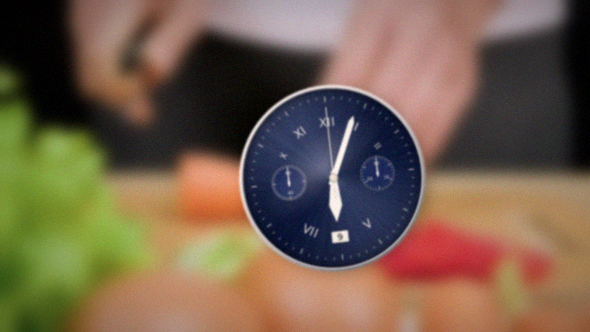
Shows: 6:04
